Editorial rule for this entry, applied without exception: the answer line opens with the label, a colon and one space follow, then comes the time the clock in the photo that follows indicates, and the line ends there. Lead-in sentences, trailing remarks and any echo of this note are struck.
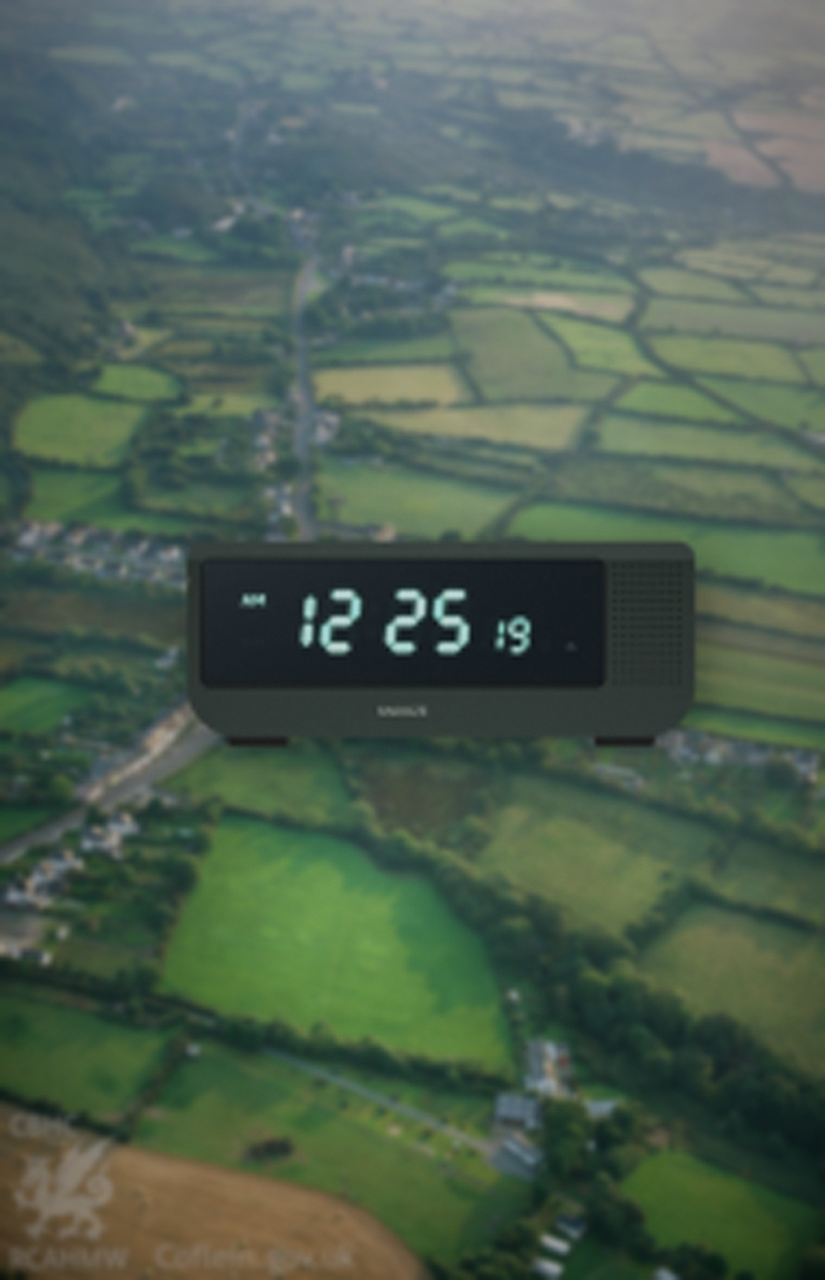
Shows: 12:25:19
